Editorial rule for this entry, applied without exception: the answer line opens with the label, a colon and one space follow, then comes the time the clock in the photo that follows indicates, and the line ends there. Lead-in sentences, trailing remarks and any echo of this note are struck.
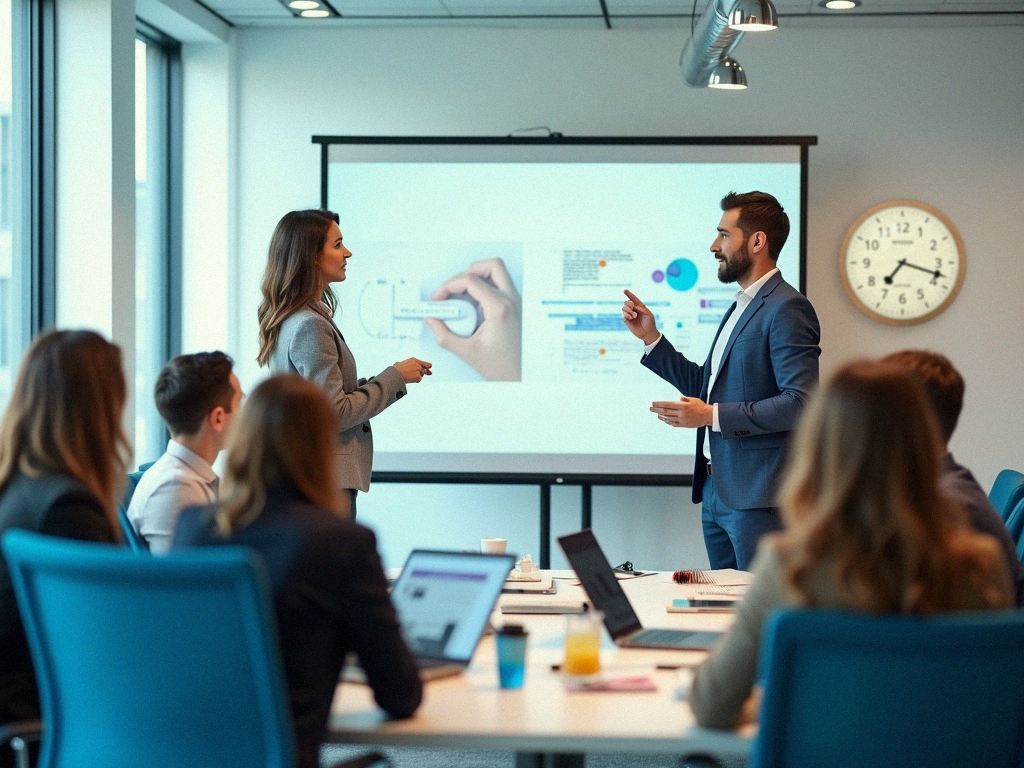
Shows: 7:18
